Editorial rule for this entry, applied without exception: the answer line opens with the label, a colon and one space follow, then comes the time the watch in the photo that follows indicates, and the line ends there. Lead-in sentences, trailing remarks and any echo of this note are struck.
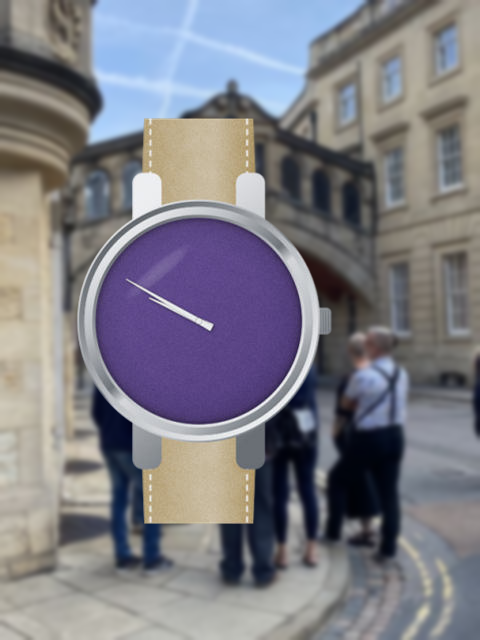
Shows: 9:50
